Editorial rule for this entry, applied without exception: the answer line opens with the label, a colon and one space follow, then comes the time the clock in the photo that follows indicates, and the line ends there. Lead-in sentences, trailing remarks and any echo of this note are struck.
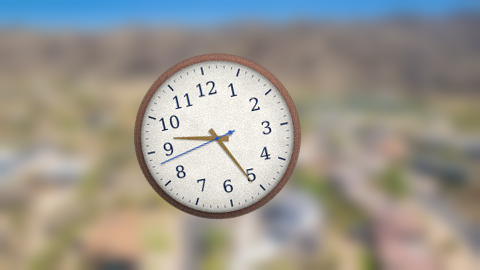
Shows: 9:25:43
